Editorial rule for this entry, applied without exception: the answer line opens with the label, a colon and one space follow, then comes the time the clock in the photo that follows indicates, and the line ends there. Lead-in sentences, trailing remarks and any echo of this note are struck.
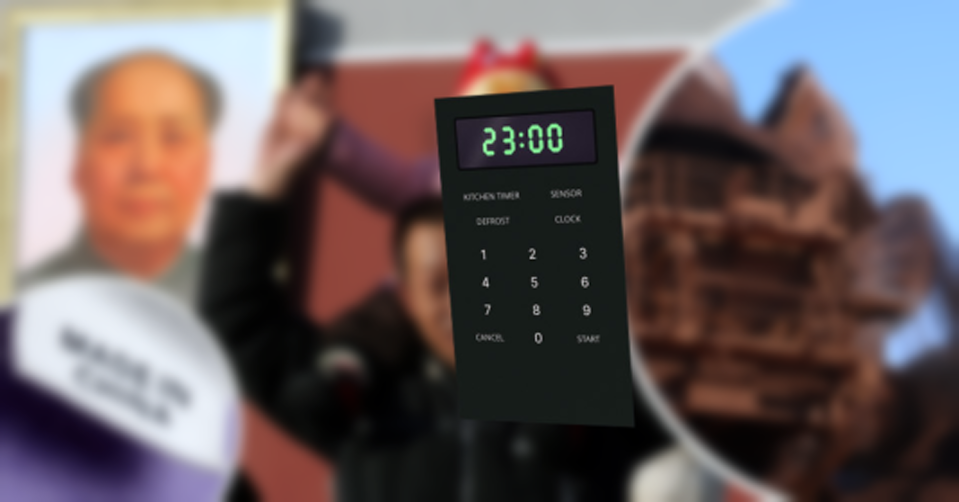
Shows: 23:00
